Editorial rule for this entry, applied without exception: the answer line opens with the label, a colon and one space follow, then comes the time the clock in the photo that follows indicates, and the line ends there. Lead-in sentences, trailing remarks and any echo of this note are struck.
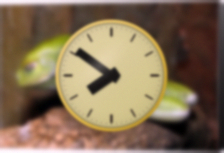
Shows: 7:51
